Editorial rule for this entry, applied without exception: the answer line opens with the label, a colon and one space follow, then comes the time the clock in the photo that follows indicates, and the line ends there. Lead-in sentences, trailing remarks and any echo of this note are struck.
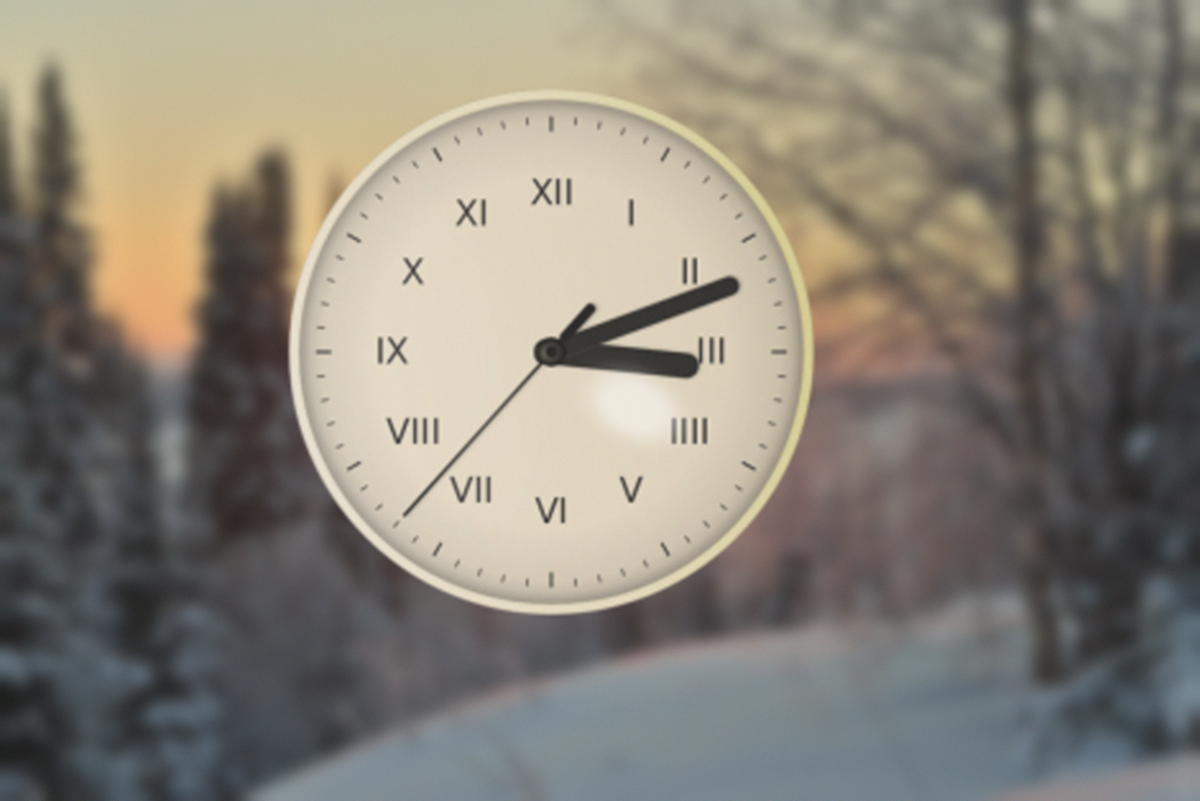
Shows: 3:11:37
